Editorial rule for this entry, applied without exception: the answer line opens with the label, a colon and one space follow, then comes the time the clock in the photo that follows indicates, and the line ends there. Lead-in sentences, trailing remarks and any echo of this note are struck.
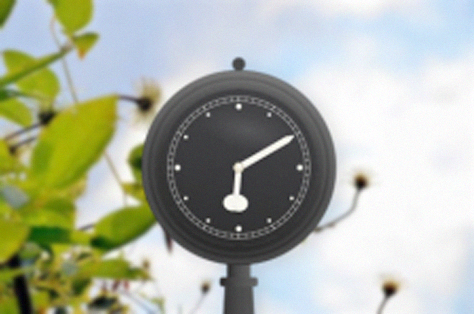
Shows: 6:10
